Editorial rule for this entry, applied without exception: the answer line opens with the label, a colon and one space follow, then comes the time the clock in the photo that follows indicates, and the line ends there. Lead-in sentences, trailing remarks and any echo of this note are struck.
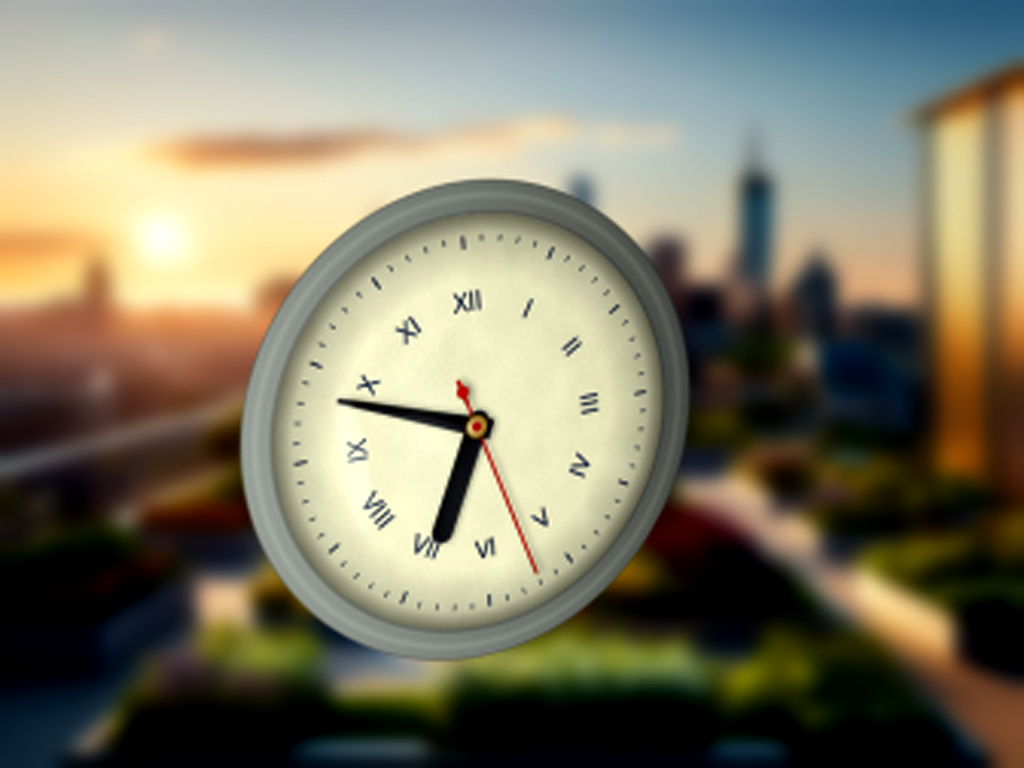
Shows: 6:48:27
